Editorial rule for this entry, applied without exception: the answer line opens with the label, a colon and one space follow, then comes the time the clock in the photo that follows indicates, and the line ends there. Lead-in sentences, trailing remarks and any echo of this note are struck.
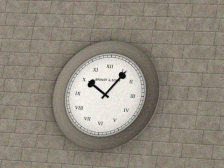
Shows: 10:06
